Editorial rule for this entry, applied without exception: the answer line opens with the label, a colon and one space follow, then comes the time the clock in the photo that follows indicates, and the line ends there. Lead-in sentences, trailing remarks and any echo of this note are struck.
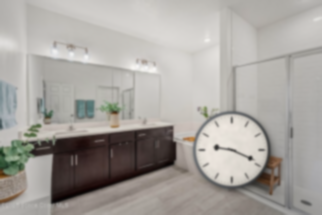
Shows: 9:19
